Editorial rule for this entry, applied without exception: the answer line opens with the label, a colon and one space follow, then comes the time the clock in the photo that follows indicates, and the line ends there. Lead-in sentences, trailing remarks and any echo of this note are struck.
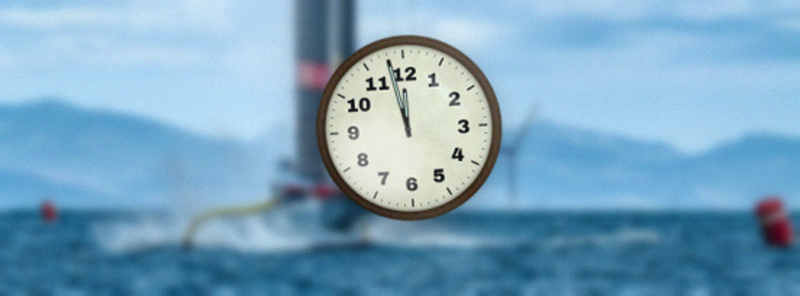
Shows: 11:58
